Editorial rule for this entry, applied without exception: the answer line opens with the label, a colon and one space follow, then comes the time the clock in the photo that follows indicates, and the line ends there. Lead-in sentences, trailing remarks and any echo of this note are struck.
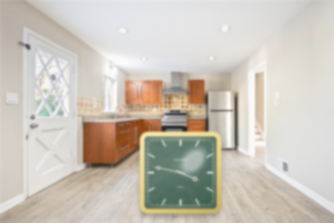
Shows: 3:47
